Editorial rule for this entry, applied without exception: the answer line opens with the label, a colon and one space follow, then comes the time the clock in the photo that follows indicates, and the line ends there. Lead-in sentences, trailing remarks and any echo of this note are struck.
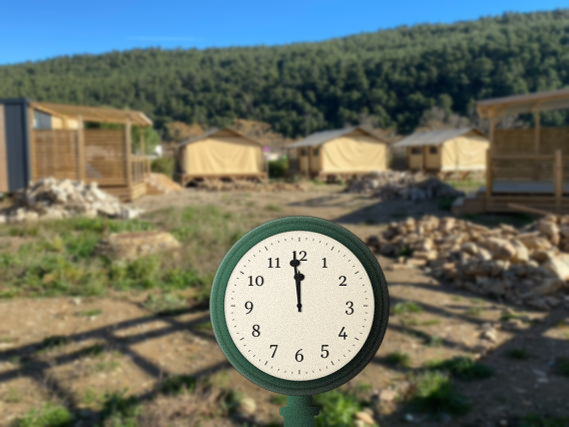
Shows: 11:59
